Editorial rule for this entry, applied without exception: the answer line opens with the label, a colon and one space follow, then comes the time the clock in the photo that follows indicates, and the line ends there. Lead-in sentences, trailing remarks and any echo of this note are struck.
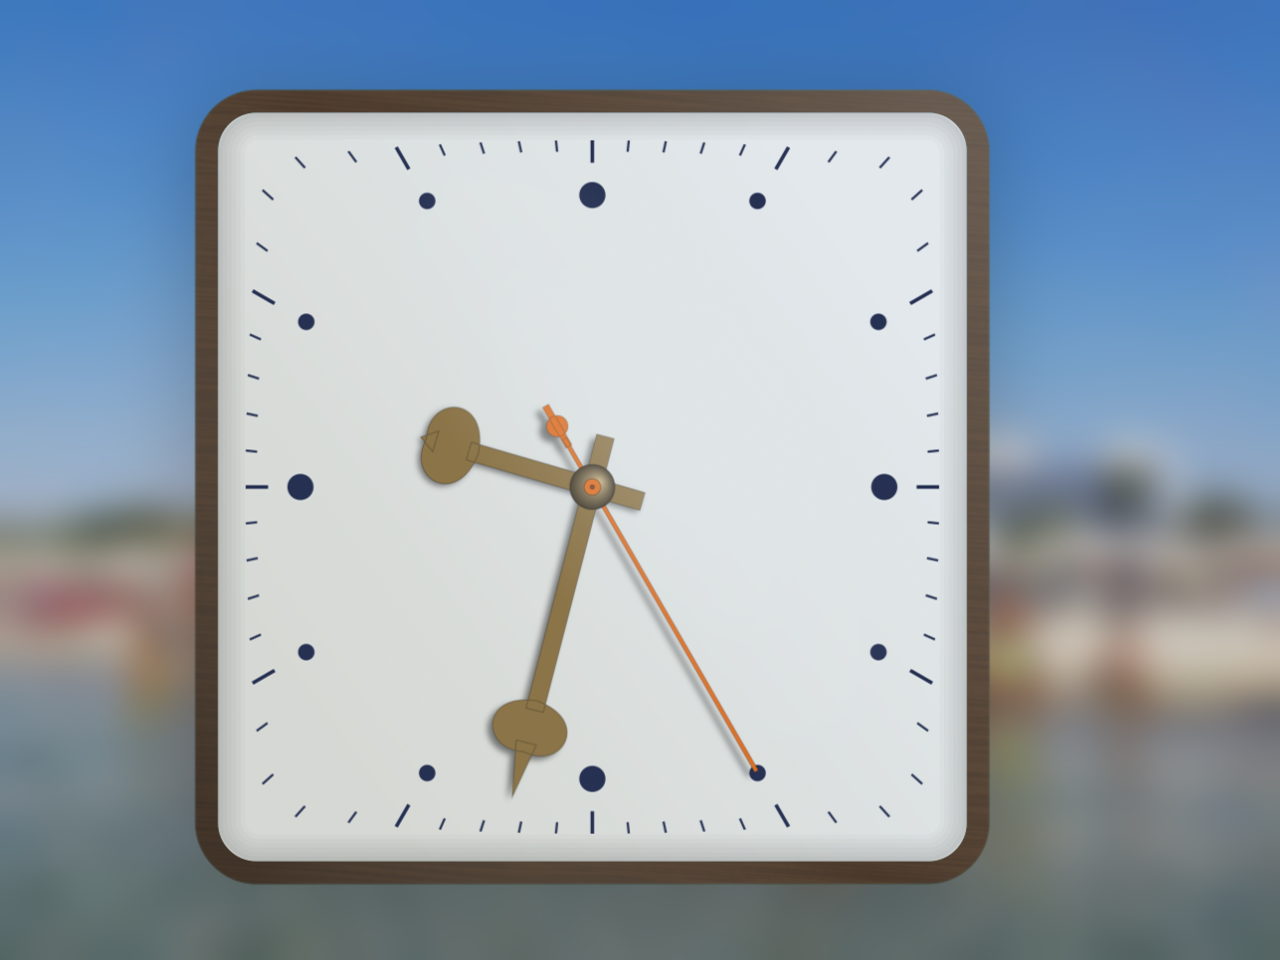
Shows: 9:32:25
